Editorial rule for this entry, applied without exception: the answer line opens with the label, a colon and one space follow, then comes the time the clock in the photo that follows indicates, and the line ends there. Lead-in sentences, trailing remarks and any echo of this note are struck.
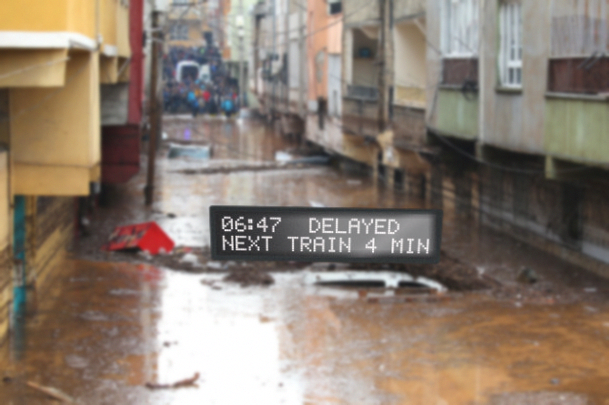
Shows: 6:47
